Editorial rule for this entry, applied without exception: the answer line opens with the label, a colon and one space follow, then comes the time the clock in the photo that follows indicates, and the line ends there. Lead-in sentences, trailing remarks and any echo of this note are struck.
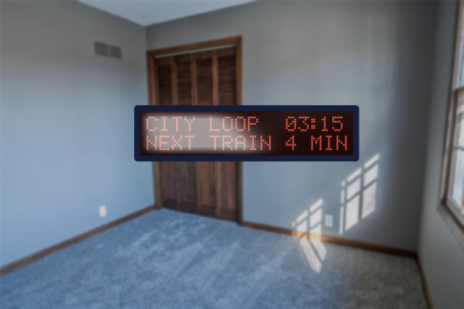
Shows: 3:15
